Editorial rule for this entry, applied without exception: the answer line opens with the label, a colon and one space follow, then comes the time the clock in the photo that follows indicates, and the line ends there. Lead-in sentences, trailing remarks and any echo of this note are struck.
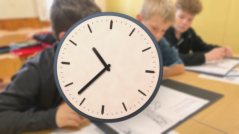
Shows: 10:37
